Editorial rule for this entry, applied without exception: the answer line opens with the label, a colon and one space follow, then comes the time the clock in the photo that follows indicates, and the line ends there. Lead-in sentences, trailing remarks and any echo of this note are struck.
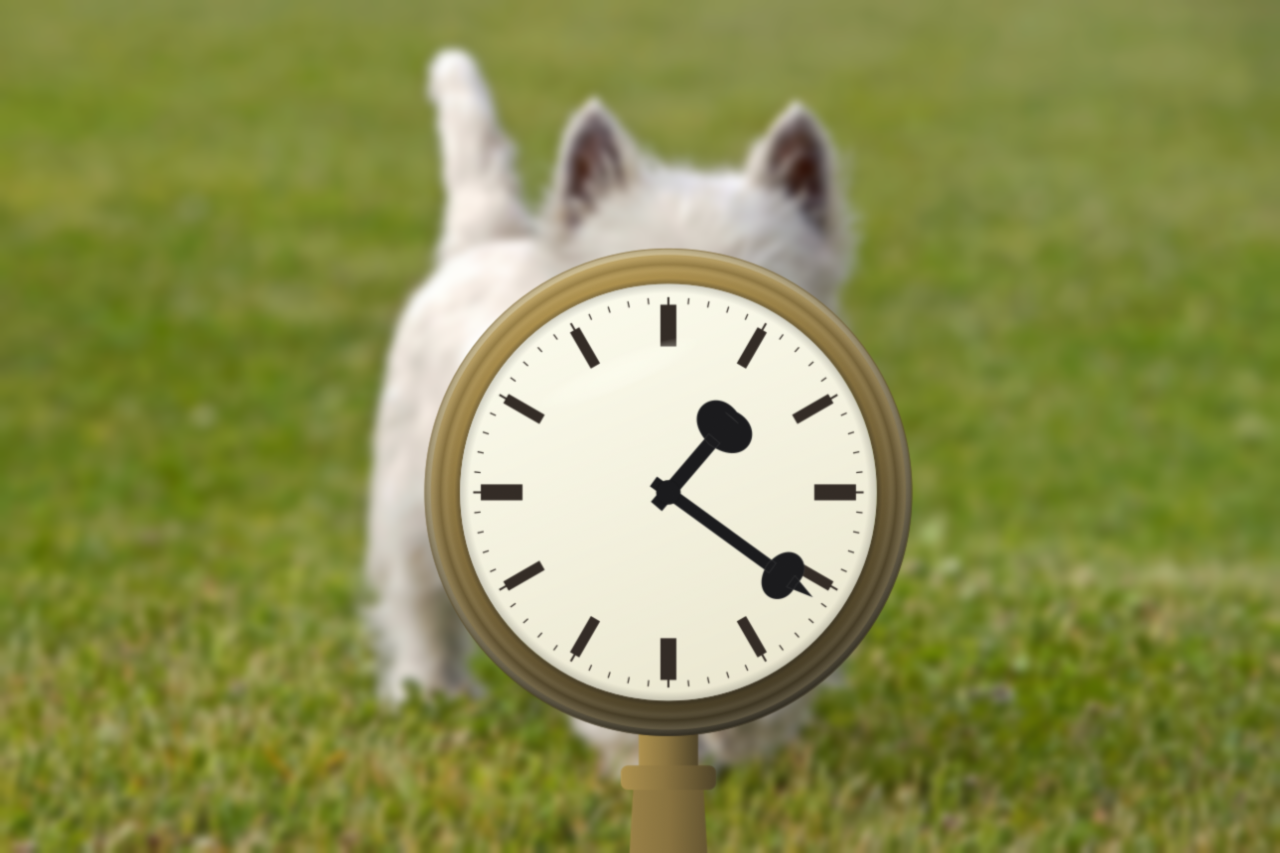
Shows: 1:21
